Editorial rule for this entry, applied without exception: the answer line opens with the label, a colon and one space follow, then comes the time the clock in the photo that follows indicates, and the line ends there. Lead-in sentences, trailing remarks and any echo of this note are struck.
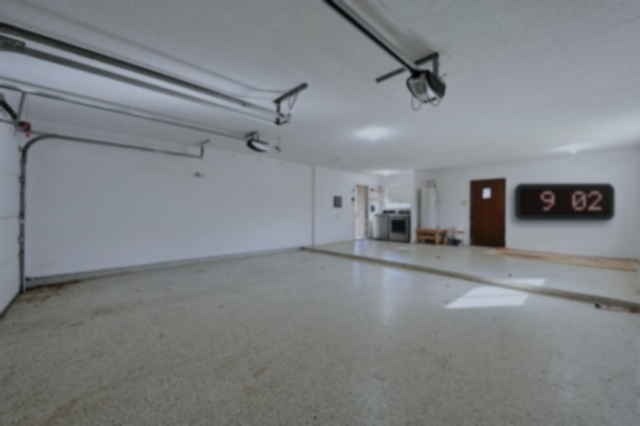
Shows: 9:02
